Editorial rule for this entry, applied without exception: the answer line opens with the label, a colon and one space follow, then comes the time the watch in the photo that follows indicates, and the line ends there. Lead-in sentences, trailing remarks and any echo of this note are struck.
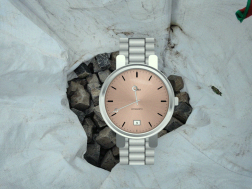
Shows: 11:41
